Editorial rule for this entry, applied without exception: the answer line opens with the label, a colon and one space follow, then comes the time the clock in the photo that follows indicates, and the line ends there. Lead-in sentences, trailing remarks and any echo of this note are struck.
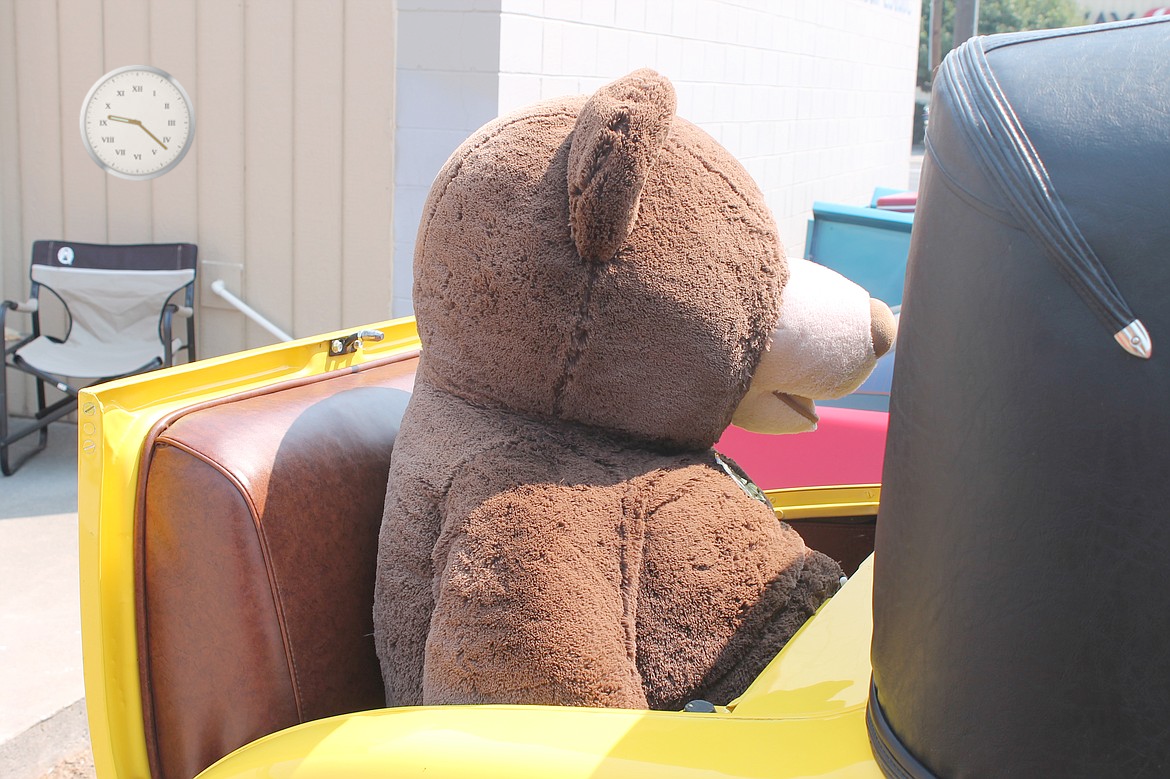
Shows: 9:22
